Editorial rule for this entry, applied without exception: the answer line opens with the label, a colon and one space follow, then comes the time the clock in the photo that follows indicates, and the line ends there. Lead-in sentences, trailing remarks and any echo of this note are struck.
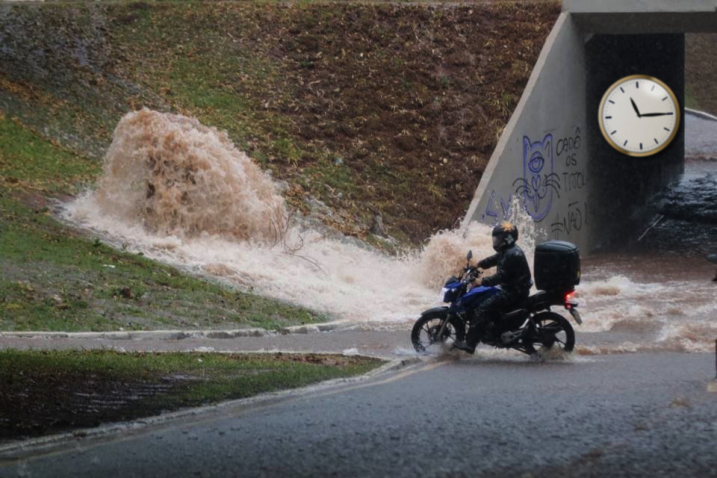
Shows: 11:15
